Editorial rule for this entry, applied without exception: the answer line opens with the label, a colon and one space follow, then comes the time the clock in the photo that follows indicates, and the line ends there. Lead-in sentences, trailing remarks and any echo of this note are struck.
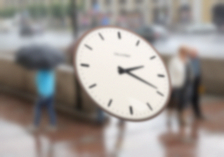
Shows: 2:19
